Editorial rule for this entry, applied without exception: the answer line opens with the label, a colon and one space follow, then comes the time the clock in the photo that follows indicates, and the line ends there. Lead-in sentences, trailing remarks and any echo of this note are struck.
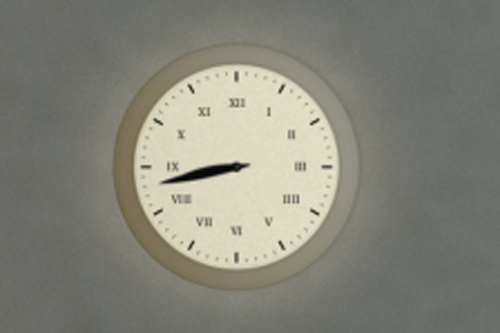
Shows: 8:43
